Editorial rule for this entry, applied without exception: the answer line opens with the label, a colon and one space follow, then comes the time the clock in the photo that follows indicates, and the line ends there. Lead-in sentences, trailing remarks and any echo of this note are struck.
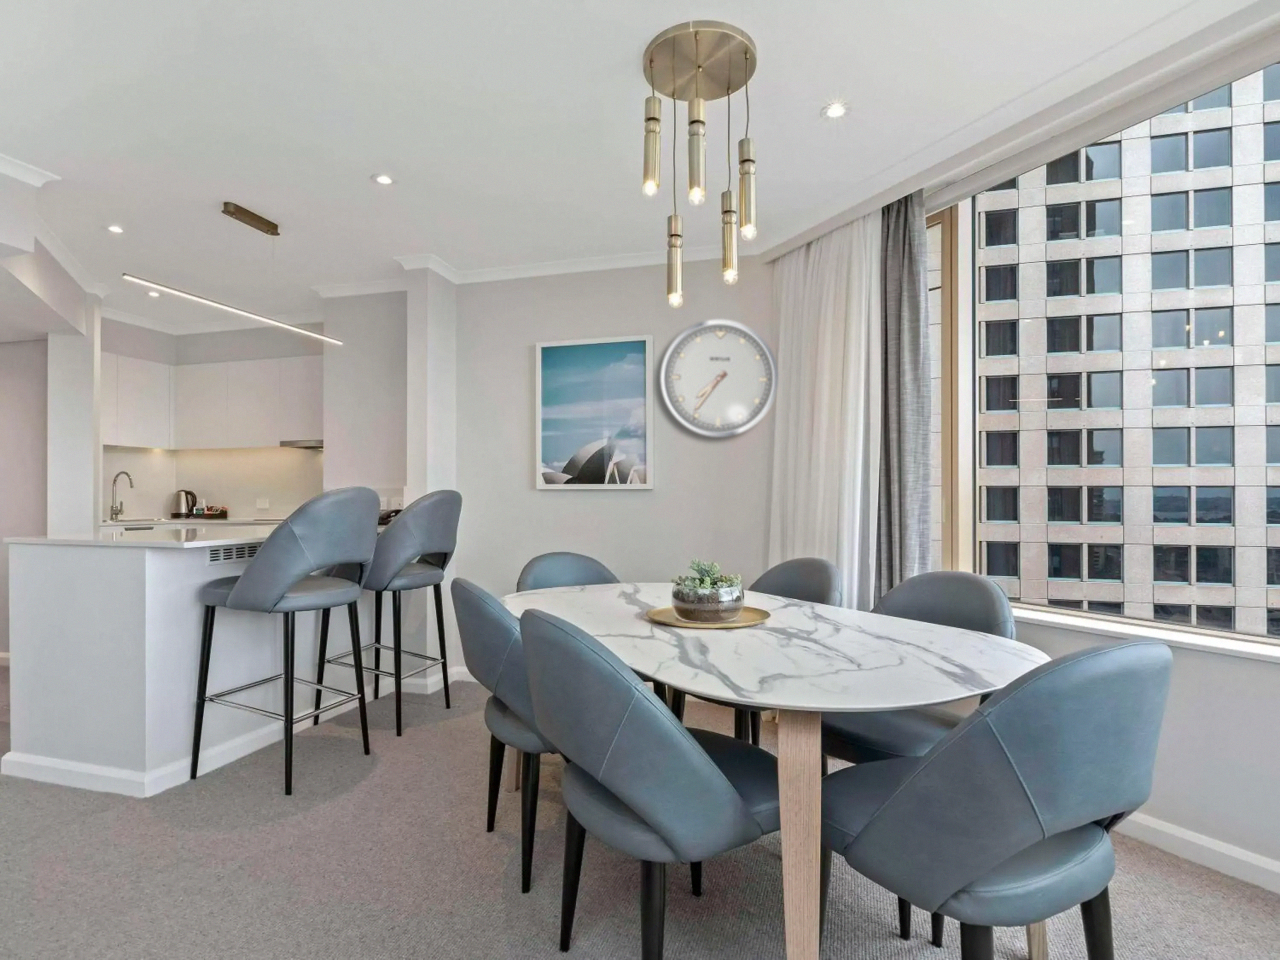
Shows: 7:36
